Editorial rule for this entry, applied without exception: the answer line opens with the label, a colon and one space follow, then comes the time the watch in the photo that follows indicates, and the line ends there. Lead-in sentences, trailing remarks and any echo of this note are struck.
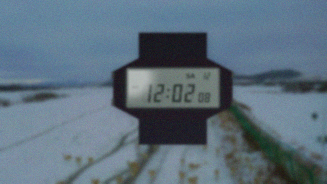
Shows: 12:02
